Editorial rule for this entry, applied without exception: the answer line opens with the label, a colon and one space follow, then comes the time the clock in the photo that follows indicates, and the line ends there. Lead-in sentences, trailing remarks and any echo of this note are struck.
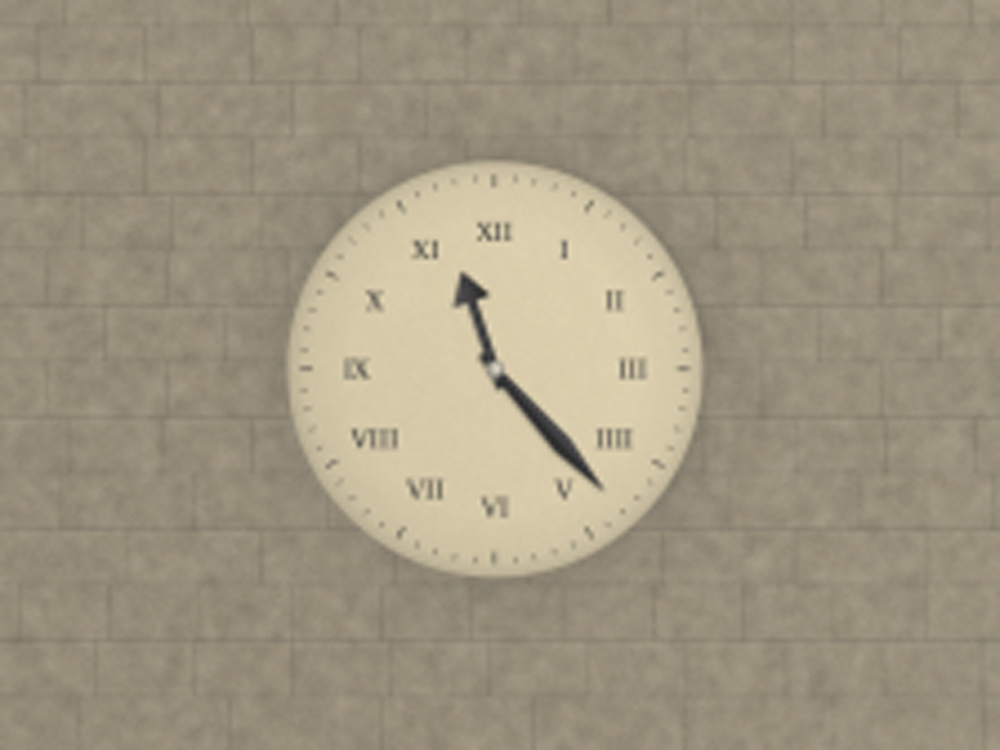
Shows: 11:23
